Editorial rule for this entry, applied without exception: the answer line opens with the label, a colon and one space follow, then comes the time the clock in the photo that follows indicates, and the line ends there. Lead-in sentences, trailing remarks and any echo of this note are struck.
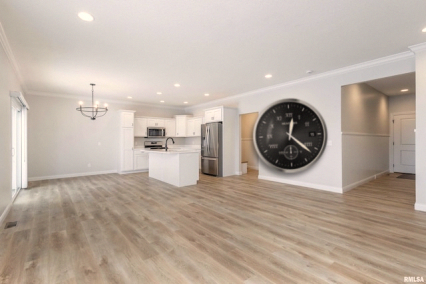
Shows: 12:22
